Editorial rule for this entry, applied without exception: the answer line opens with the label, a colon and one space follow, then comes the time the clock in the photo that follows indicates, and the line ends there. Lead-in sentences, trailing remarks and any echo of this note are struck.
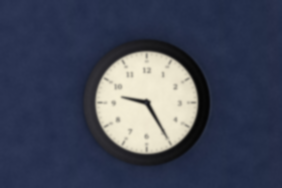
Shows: 9:25
